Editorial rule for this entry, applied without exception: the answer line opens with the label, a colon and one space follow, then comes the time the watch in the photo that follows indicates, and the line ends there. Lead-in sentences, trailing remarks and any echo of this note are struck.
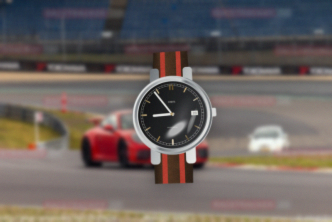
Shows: 8:54
